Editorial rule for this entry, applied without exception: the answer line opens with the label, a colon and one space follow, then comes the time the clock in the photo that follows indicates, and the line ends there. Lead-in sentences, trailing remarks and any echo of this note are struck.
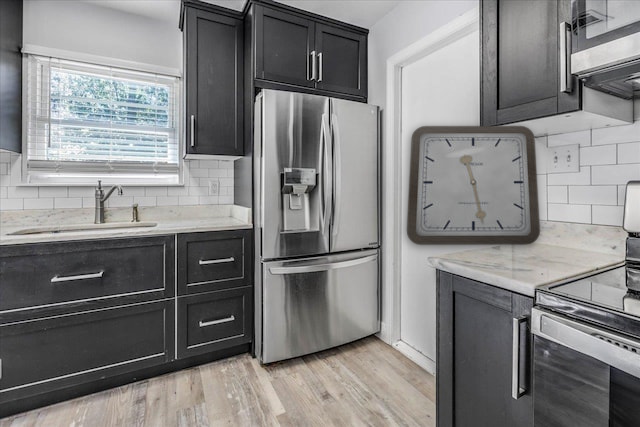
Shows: 11:28
